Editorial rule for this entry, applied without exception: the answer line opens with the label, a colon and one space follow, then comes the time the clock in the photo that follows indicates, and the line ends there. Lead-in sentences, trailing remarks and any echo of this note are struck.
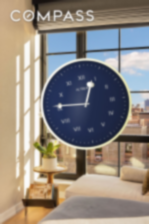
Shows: 12:46
